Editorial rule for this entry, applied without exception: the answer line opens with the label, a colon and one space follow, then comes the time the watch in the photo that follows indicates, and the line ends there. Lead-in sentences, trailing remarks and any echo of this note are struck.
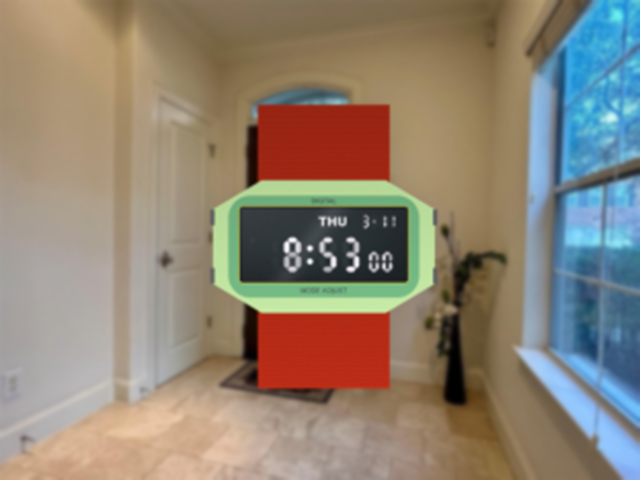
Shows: 8:53:00
